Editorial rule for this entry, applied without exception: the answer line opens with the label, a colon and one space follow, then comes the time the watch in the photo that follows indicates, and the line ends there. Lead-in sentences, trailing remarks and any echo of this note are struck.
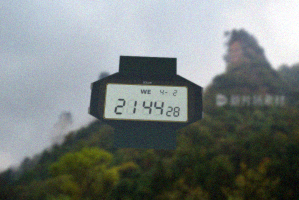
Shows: 21:44:28
